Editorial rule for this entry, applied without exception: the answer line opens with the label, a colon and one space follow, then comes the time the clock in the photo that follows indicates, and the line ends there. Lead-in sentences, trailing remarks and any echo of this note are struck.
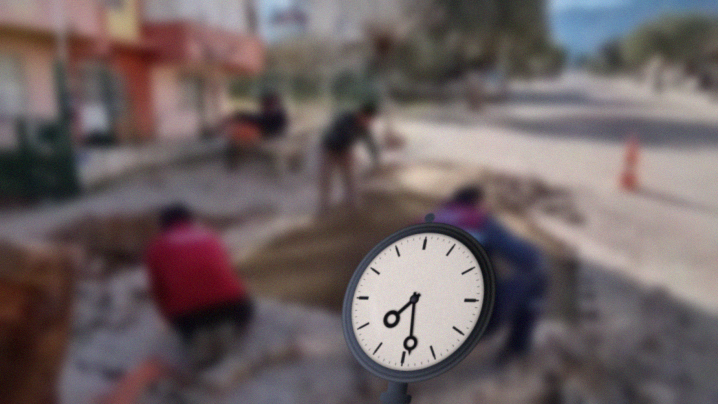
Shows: 7:29
